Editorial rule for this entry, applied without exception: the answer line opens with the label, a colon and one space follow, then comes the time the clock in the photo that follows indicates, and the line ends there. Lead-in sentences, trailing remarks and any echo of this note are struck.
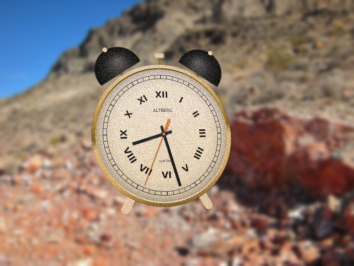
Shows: 8:27:34
